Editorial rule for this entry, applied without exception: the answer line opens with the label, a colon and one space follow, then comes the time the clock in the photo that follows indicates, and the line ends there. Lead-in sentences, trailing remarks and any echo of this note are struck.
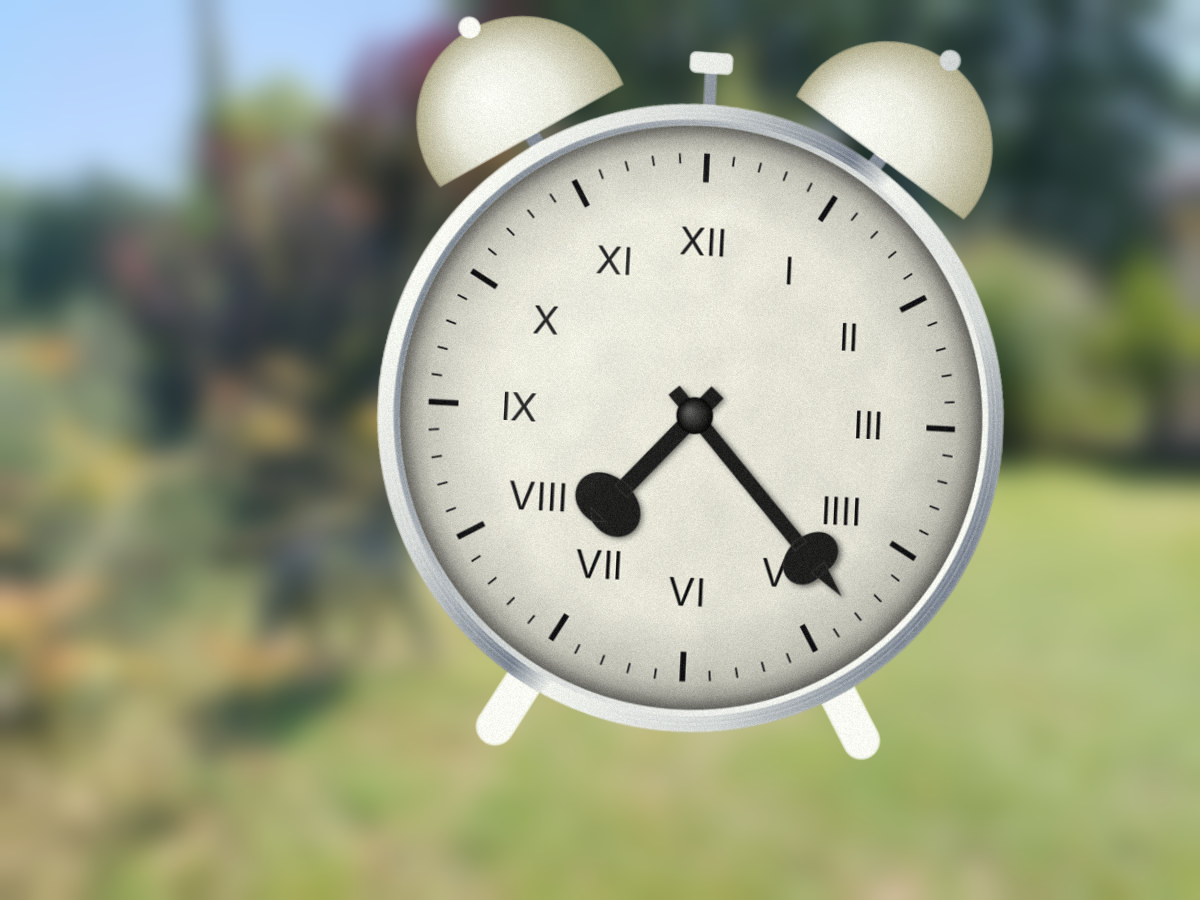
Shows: 7:23
